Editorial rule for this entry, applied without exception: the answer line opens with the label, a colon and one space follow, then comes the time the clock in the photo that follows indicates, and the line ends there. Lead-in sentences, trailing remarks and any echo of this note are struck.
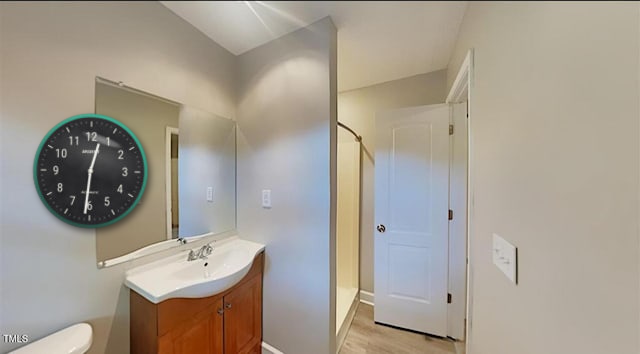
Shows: 12:31
